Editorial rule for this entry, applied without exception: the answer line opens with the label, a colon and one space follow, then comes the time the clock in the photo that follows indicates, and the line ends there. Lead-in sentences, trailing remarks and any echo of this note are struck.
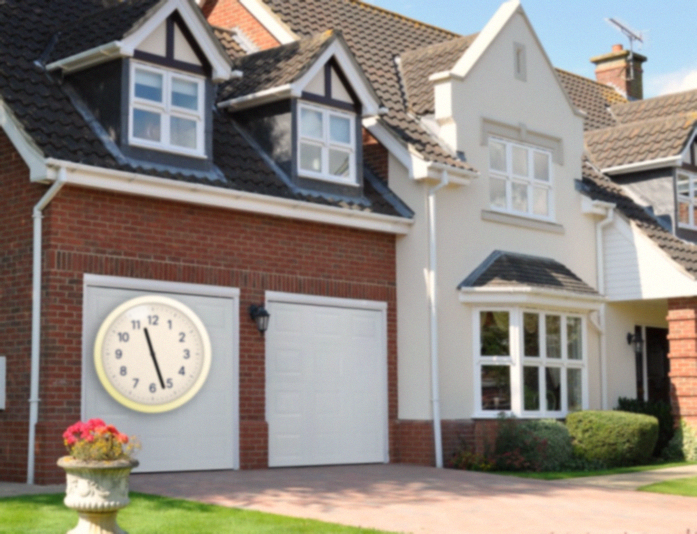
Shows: 11:27
